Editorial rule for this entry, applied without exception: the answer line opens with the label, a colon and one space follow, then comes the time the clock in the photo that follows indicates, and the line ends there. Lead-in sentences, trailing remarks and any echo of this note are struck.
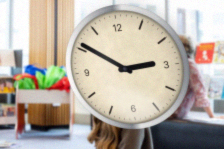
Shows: 2:51
